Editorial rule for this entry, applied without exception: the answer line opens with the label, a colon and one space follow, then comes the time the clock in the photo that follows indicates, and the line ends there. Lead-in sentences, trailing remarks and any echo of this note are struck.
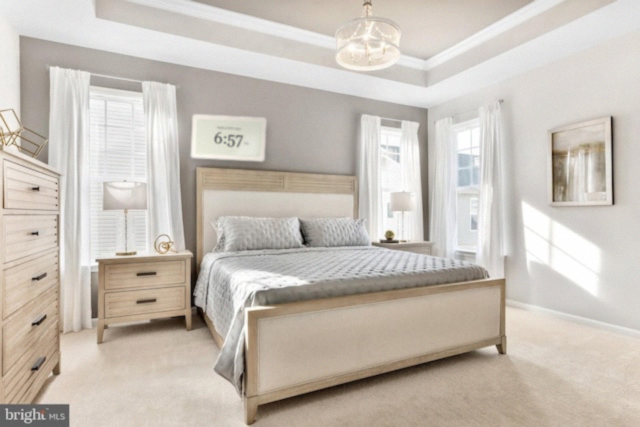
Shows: 6:57
